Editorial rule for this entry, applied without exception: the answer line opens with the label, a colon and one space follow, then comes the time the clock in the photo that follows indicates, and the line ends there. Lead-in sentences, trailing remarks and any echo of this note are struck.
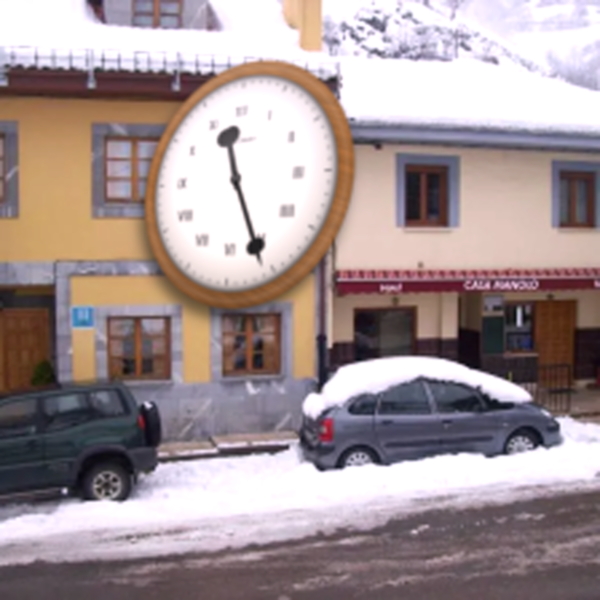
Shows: 11:26
